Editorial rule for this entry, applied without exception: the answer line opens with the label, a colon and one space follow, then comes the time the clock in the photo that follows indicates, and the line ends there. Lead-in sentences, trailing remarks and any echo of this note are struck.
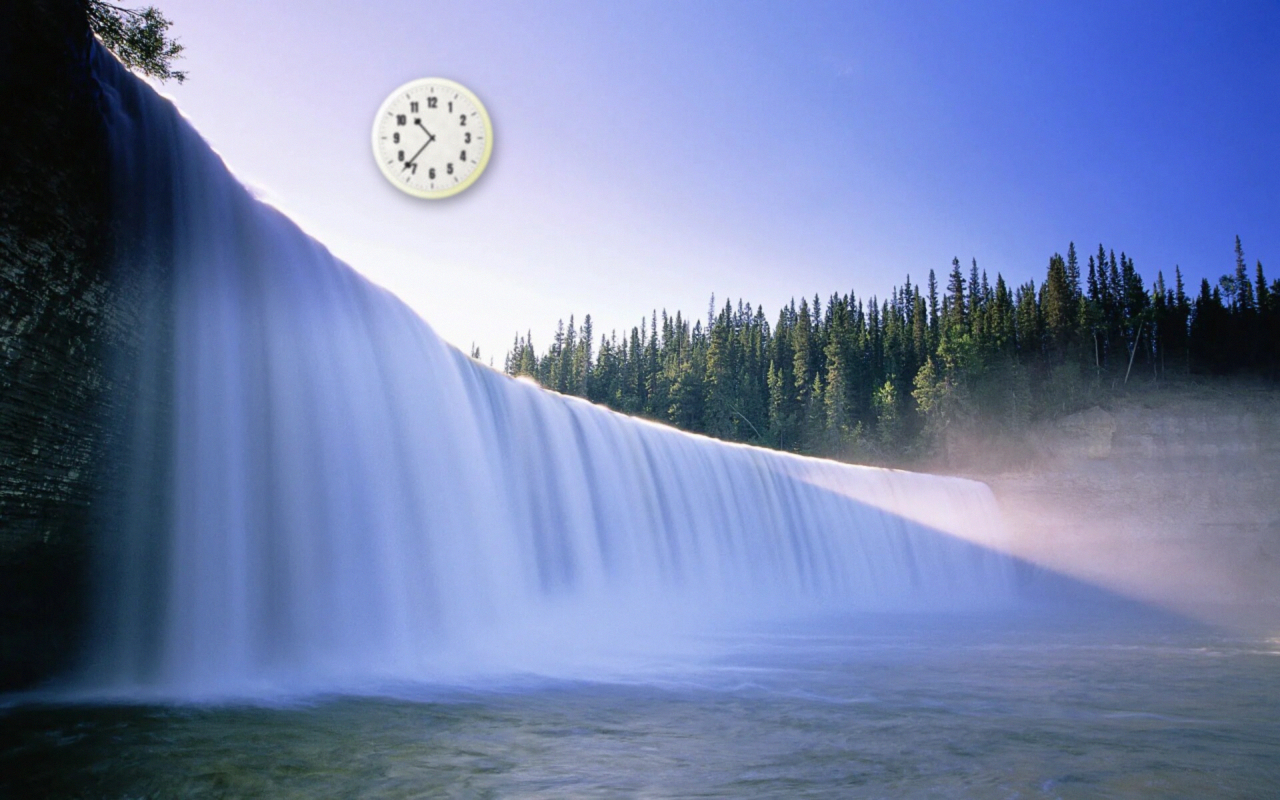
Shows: 10:37
